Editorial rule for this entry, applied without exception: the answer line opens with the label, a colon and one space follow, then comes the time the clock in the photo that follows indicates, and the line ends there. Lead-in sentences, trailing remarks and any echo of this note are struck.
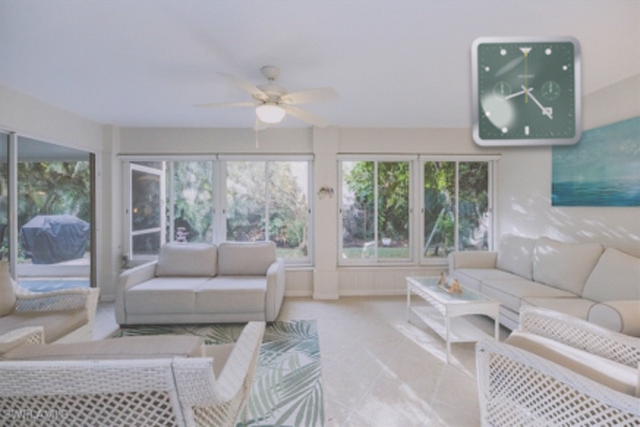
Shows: 8:23
